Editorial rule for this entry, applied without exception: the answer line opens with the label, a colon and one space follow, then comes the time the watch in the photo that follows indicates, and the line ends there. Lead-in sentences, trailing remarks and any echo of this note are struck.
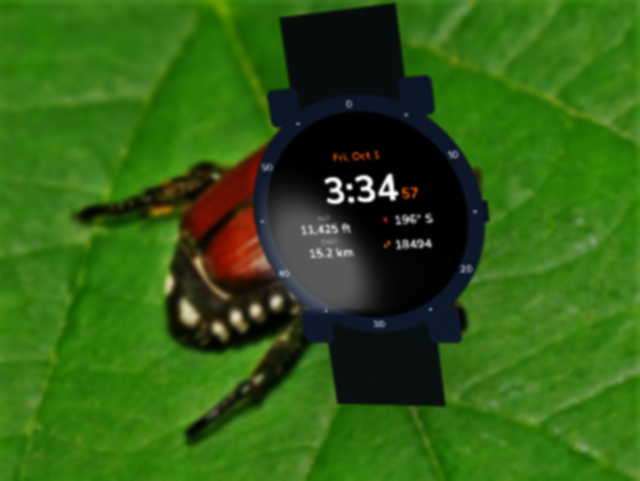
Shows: 3:34
